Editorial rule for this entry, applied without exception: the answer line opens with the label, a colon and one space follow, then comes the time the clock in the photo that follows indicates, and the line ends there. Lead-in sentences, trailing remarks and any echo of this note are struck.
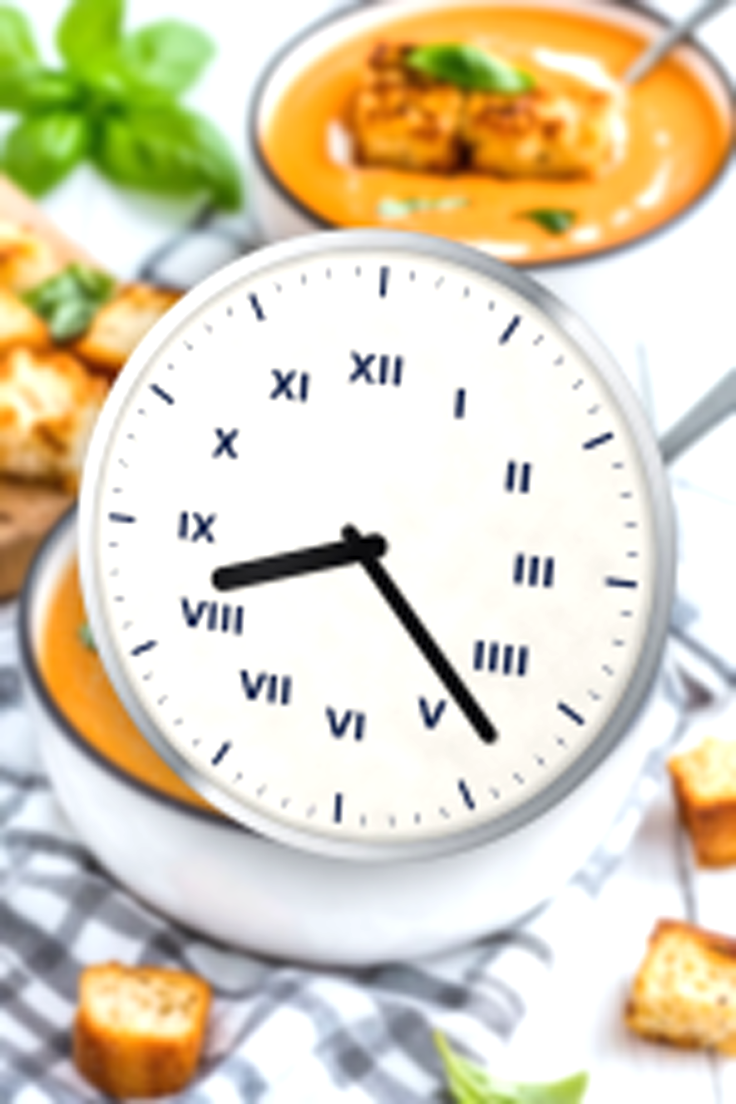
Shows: 8:23
